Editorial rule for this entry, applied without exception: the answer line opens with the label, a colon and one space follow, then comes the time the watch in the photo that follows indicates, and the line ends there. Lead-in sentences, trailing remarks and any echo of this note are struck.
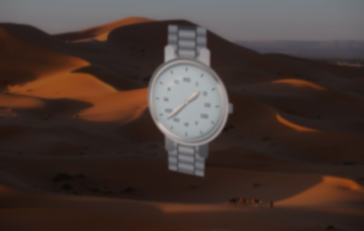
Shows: 1:38
